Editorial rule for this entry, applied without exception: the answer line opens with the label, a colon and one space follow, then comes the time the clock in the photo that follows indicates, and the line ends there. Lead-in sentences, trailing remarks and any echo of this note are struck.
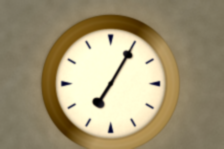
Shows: 7:05
